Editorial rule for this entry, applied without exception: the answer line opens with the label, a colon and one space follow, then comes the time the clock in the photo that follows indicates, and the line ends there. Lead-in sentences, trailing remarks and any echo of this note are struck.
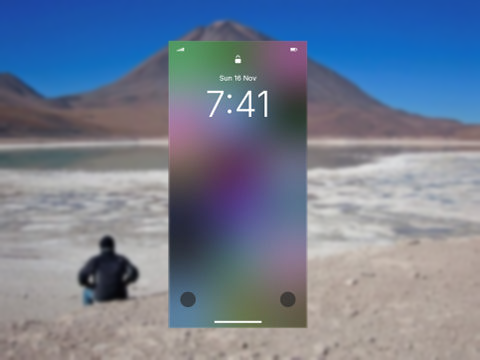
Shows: 7:41
